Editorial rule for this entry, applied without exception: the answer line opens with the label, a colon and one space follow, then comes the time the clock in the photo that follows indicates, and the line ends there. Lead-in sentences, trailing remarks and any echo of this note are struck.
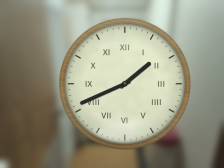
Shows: 1:41
